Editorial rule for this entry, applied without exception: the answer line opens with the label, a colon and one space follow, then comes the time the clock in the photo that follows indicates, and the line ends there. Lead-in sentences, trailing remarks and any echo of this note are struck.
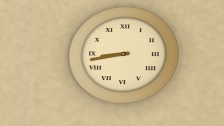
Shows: 8:43
